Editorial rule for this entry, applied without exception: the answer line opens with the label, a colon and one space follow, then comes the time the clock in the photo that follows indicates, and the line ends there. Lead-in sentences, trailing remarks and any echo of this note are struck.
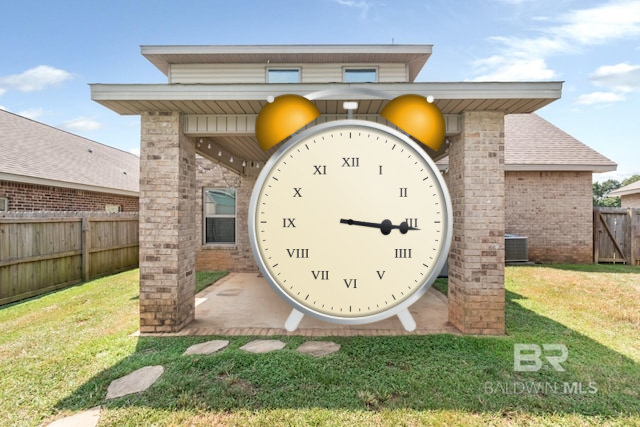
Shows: 3:16
